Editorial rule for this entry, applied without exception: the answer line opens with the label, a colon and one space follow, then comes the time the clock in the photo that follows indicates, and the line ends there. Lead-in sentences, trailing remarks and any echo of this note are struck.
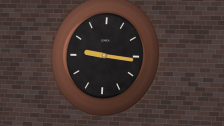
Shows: 9:16
